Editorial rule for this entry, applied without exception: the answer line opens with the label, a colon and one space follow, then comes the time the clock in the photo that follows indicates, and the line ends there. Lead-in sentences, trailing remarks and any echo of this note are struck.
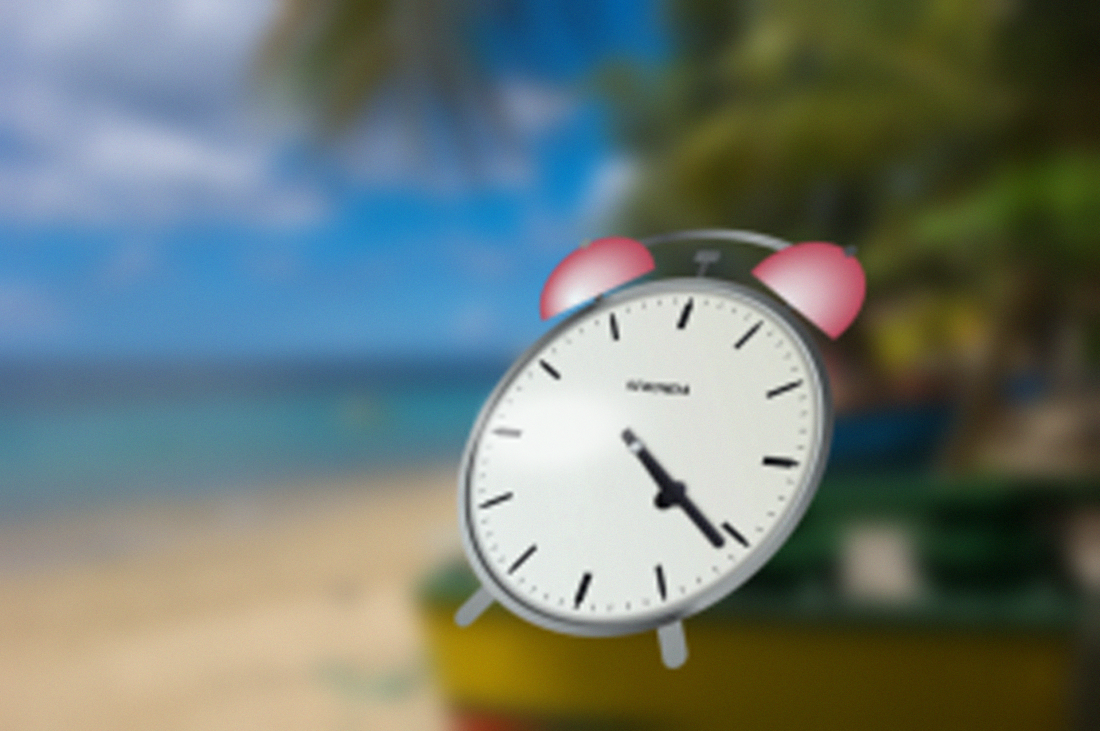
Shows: 4:21
